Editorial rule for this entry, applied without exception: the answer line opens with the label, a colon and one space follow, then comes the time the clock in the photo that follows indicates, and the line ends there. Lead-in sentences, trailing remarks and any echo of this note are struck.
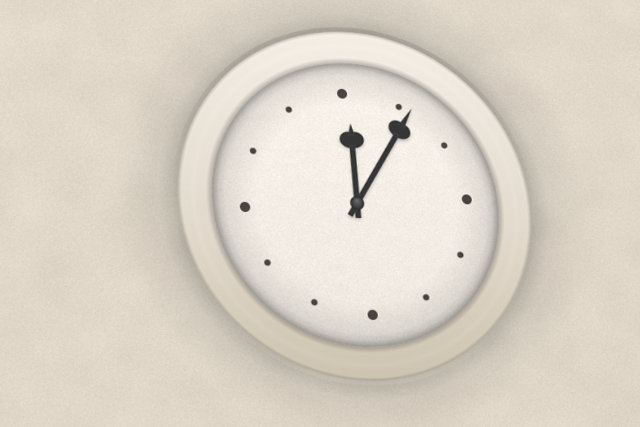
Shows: 12:06
